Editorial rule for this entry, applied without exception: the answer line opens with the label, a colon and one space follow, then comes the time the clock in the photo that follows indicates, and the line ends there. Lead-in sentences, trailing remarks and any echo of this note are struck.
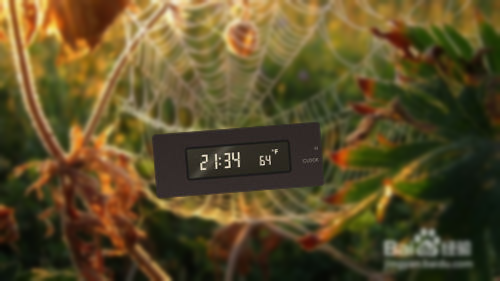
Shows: 21:34
